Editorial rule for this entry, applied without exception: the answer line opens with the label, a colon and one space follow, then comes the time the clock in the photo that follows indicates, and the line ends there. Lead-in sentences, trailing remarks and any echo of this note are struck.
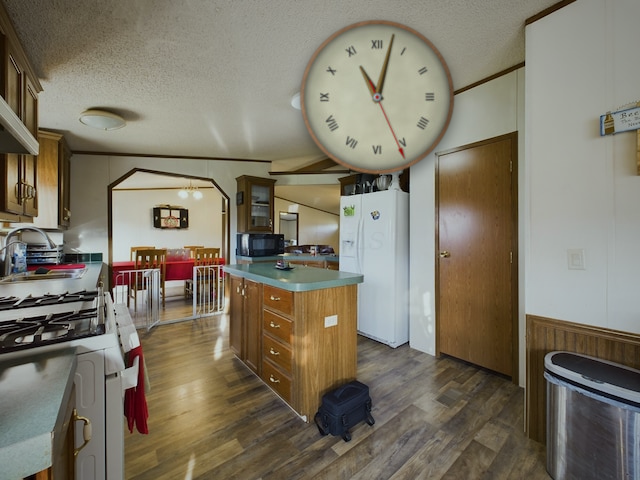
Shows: 11:02:26
